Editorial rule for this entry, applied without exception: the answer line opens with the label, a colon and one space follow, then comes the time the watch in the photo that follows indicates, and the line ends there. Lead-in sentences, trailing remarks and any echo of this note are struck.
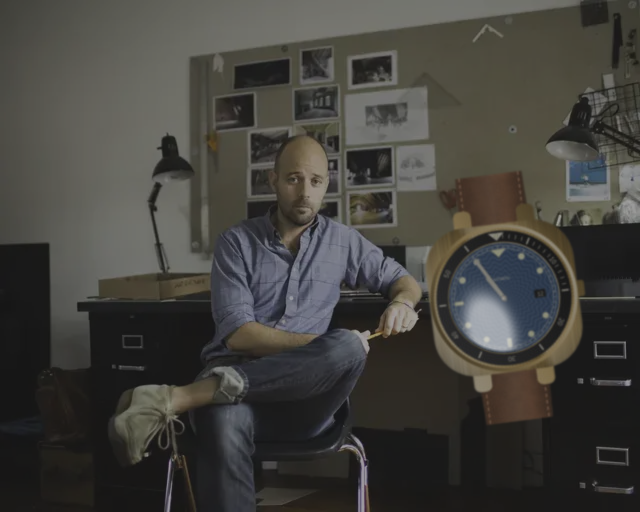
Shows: 10:55
